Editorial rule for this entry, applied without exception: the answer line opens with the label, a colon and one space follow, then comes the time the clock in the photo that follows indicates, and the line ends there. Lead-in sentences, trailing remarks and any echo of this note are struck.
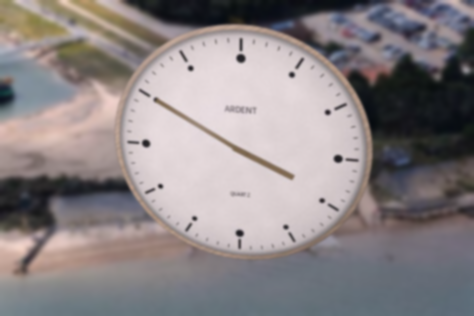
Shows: 3:50
